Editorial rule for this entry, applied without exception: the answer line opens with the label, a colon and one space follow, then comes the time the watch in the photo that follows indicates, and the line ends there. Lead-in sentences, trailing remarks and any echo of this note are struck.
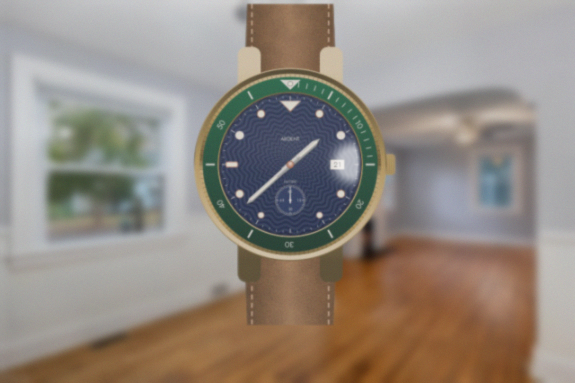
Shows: 1:38
